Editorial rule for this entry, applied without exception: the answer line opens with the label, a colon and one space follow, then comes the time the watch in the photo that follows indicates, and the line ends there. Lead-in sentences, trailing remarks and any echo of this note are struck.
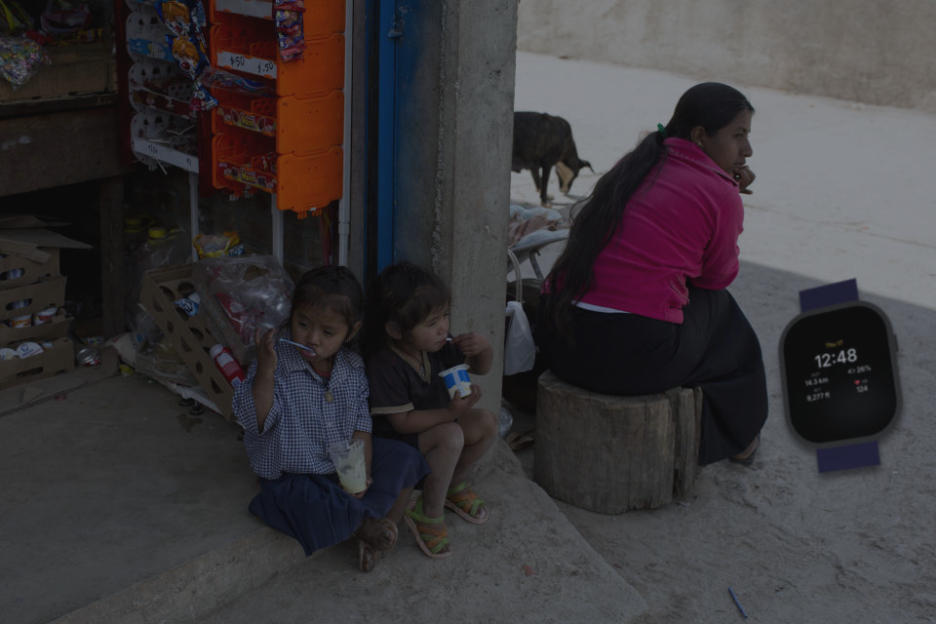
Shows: 12:48
